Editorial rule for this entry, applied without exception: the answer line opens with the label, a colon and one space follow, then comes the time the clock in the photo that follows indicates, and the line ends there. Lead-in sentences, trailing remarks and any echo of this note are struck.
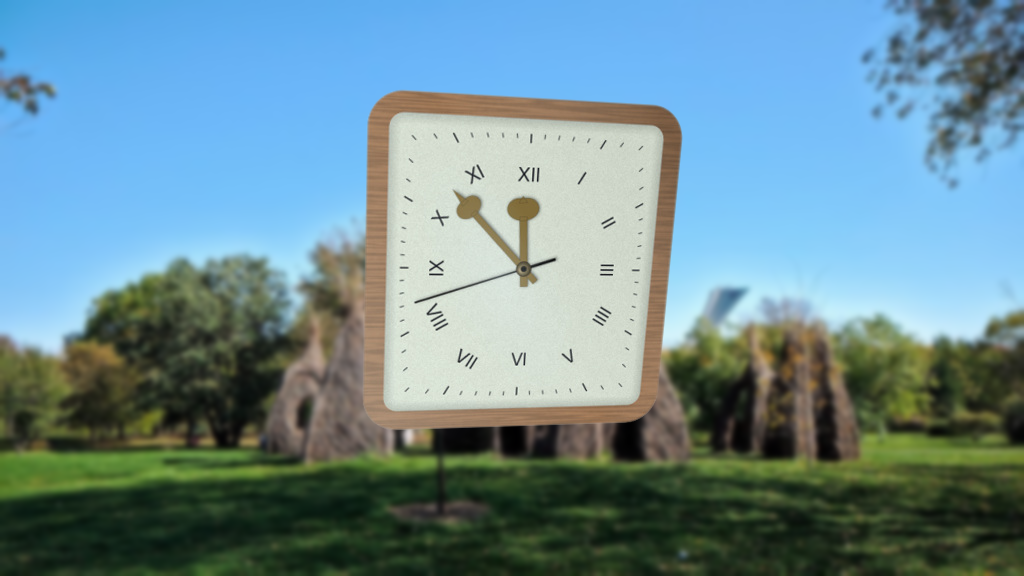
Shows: 11:52:42
